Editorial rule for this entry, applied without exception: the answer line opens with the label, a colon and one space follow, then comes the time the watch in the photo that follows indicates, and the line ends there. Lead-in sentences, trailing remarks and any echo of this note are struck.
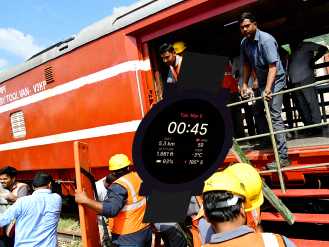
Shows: 0:45
